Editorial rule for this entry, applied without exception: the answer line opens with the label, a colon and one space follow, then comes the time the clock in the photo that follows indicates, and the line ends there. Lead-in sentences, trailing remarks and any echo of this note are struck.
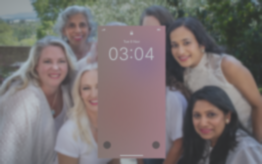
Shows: 3:04
